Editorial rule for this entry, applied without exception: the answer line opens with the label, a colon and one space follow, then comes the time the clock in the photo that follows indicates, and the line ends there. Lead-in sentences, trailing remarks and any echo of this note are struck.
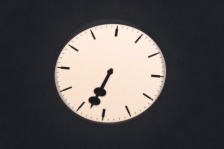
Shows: 6:33
